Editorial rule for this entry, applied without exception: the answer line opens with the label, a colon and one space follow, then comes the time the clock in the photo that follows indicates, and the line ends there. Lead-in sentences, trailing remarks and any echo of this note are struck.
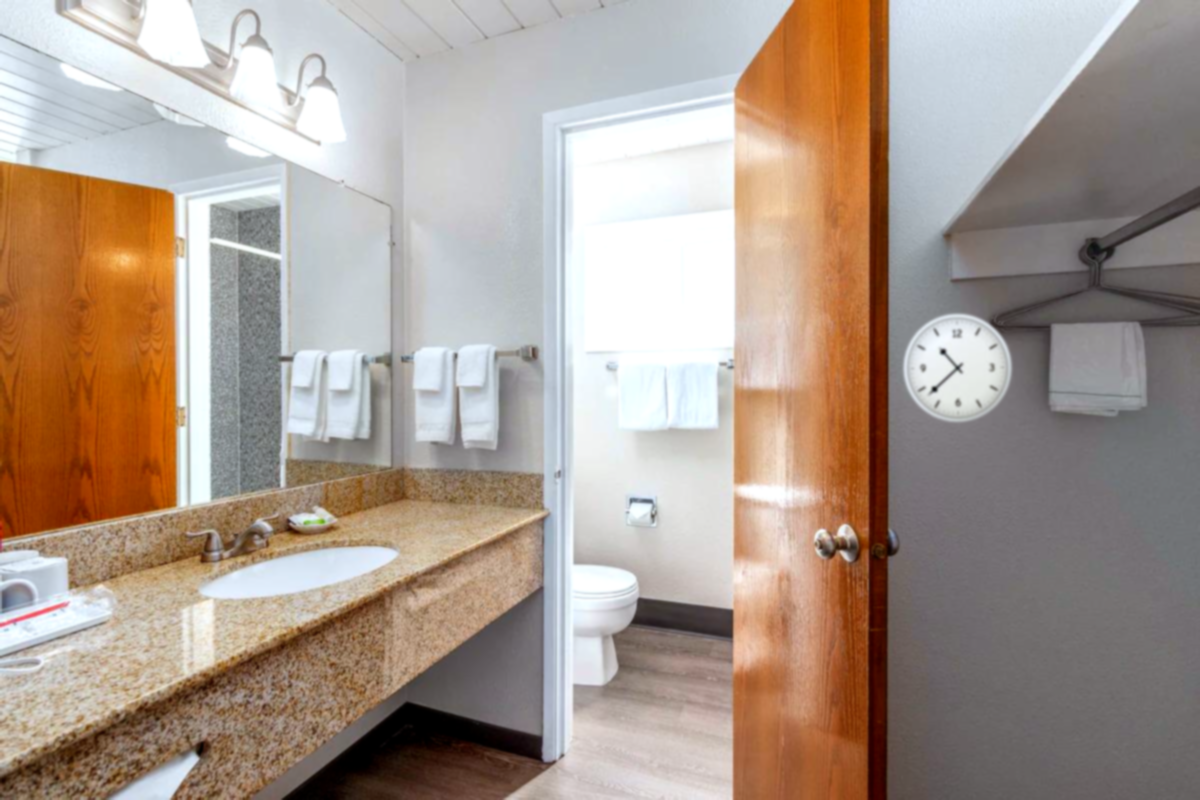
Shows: 10:38
